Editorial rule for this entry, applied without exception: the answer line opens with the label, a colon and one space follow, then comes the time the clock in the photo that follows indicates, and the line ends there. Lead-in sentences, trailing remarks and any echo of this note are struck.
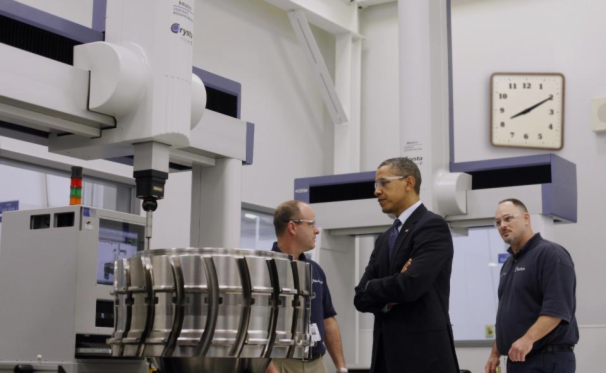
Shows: 8:10
